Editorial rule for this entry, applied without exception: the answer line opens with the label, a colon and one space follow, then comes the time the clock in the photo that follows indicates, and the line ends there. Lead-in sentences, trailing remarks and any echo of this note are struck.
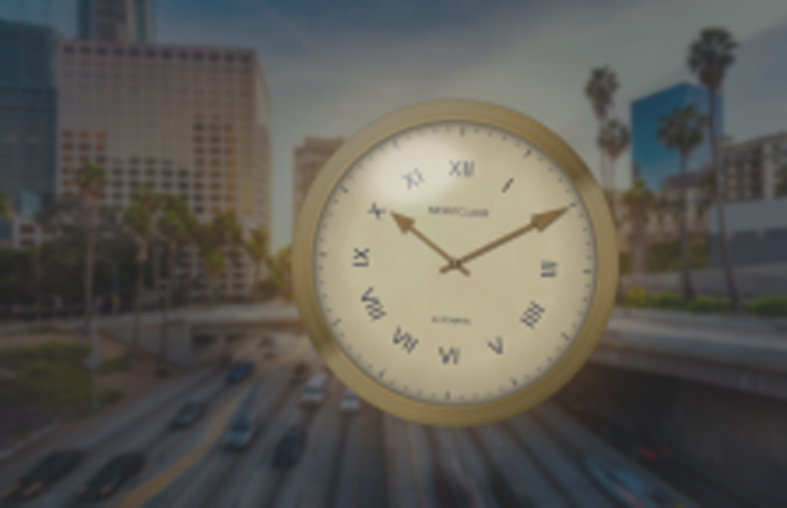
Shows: 10:10
